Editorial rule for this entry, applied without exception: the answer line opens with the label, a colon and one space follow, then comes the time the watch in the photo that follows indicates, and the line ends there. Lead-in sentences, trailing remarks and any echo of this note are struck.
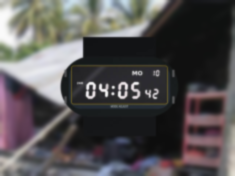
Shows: 4:05:42
